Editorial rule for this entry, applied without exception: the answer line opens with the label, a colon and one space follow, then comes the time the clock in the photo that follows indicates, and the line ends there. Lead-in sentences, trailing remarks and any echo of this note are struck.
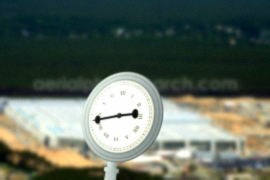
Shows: 2:43
